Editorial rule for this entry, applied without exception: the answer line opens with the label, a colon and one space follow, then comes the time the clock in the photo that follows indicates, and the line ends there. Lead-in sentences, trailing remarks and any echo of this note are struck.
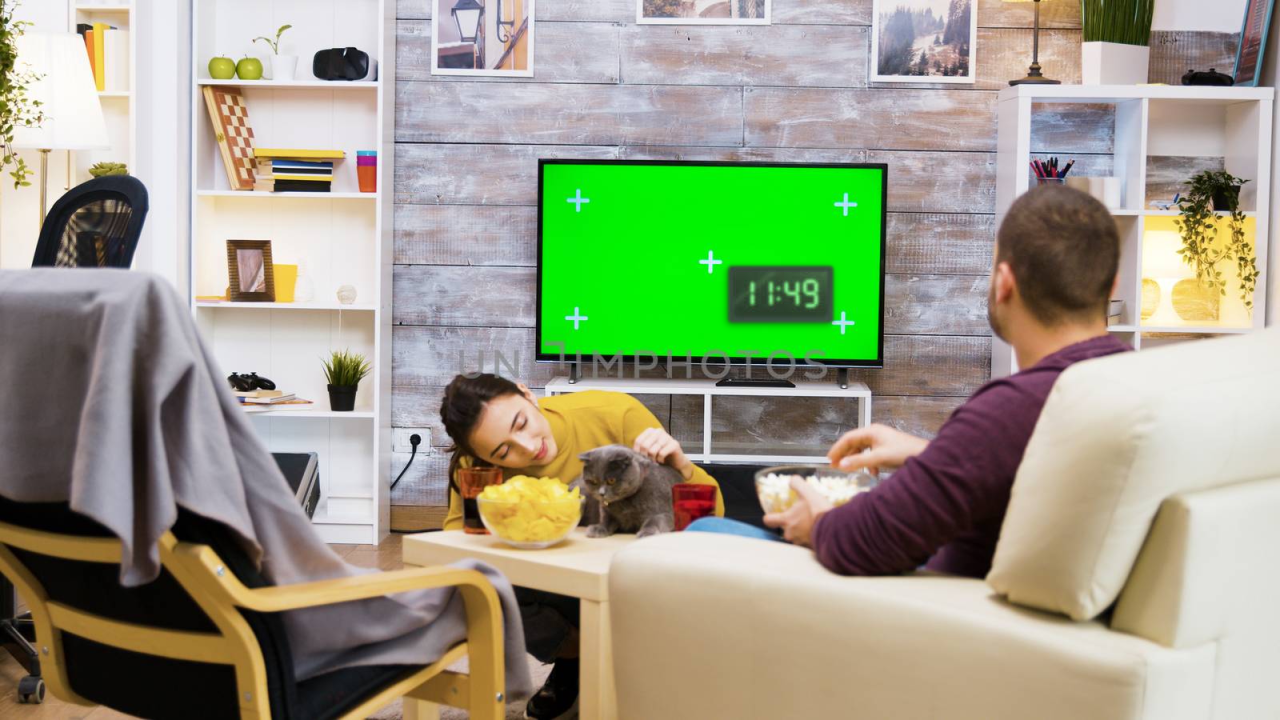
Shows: 11:49
